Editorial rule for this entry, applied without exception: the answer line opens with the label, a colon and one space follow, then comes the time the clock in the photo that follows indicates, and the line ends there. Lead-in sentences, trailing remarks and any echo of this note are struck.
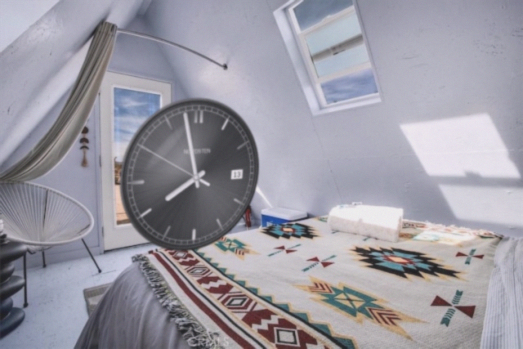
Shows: 7:57:50
